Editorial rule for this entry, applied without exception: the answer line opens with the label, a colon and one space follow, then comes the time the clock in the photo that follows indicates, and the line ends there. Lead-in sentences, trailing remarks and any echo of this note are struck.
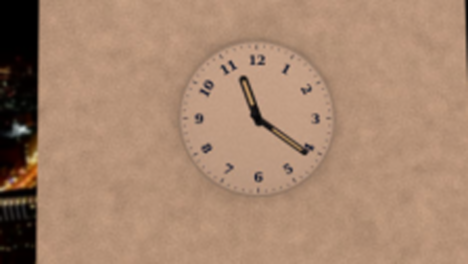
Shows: 11:21
